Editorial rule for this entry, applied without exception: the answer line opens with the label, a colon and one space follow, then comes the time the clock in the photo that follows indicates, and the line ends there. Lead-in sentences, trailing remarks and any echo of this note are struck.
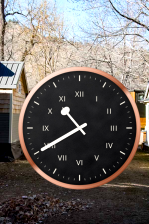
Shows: 10:40
